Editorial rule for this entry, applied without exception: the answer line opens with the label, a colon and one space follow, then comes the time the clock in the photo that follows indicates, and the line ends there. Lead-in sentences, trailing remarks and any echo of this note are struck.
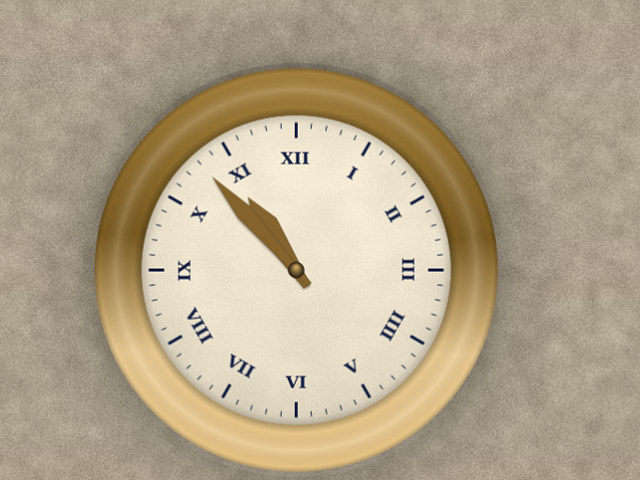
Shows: 10:53
